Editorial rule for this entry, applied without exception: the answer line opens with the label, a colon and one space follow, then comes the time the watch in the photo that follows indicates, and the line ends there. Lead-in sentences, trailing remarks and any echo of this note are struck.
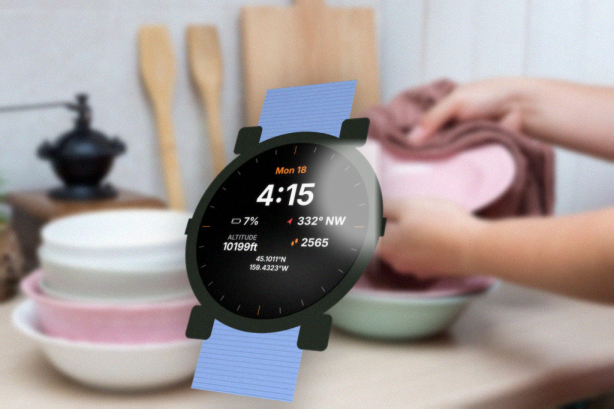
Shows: 4:15
